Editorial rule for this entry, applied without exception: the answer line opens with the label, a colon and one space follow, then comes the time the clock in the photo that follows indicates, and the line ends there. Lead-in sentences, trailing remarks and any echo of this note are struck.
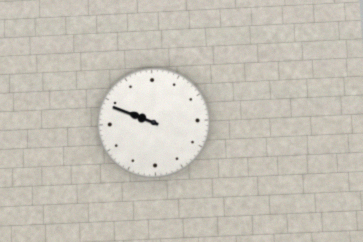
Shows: 9:49
